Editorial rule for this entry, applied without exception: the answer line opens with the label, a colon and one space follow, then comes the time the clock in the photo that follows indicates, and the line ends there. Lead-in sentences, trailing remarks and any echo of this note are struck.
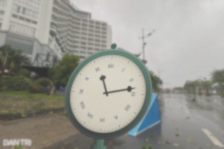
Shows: 11:13
